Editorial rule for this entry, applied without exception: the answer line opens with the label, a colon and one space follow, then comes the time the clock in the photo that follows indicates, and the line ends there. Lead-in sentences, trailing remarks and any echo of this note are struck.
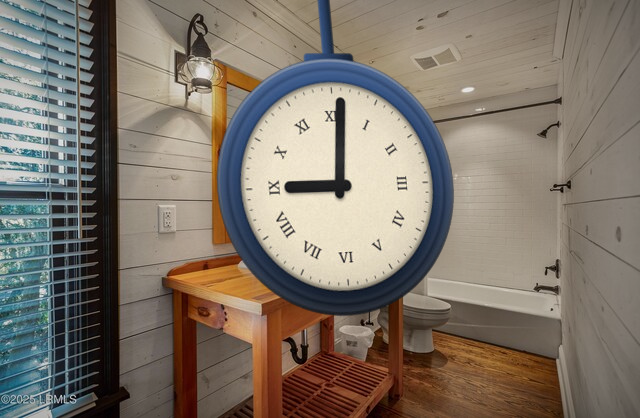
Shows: 9:01
